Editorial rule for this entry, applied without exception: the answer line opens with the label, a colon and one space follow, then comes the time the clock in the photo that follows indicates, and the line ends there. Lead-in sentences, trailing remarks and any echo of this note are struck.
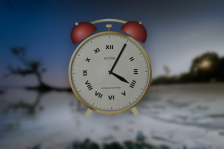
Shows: 4:05
